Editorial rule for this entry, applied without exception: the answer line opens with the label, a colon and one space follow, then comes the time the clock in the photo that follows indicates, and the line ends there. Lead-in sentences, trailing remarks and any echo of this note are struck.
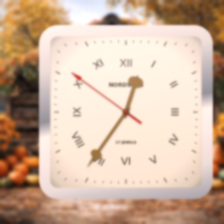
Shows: 12:35:51
